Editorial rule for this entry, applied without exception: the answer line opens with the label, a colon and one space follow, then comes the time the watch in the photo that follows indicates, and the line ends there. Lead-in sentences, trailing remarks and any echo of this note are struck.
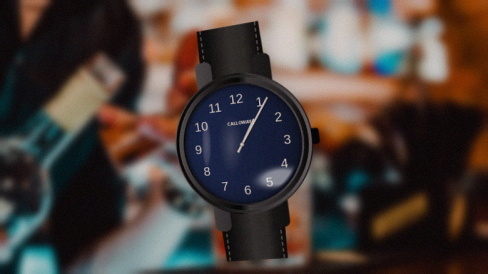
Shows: 1:06
